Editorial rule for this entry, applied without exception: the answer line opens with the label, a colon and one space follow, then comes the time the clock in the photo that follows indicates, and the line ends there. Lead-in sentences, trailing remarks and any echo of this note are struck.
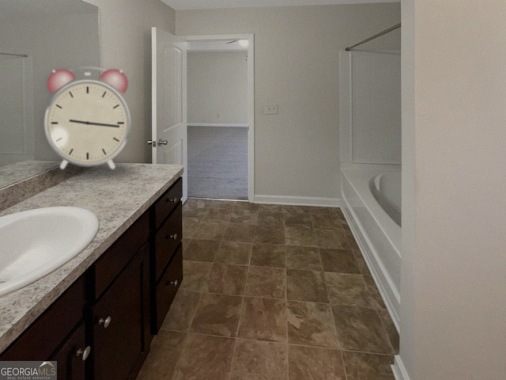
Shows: 9:16
